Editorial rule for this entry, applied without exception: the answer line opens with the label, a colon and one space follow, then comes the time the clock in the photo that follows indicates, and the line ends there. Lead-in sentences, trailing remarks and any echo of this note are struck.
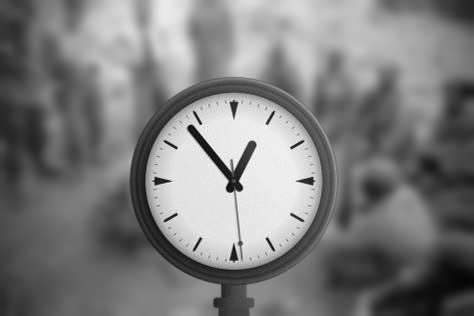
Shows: 12:53:29
